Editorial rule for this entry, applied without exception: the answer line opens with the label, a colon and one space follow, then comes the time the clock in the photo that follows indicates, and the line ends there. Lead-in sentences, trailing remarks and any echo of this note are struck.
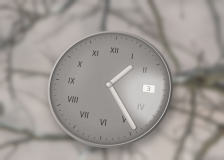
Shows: 1:24
